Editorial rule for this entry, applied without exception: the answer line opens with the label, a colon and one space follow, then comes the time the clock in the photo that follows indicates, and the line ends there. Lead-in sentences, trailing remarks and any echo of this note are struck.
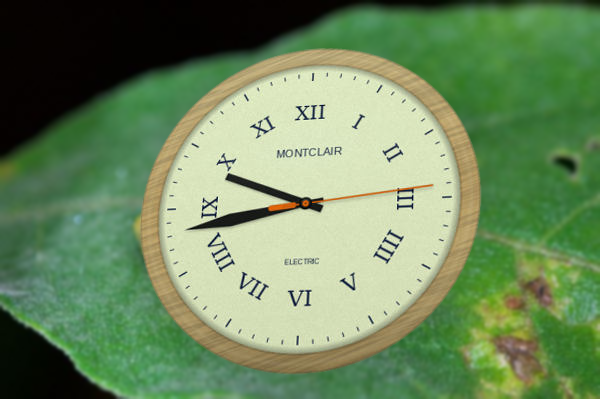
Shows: 9:43:14
